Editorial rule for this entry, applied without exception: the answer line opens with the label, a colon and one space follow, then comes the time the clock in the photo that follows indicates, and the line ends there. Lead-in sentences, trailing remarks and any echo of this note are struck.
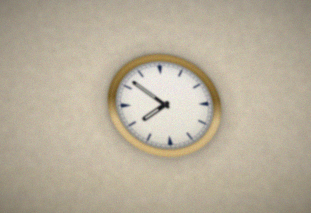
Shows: 7:52
